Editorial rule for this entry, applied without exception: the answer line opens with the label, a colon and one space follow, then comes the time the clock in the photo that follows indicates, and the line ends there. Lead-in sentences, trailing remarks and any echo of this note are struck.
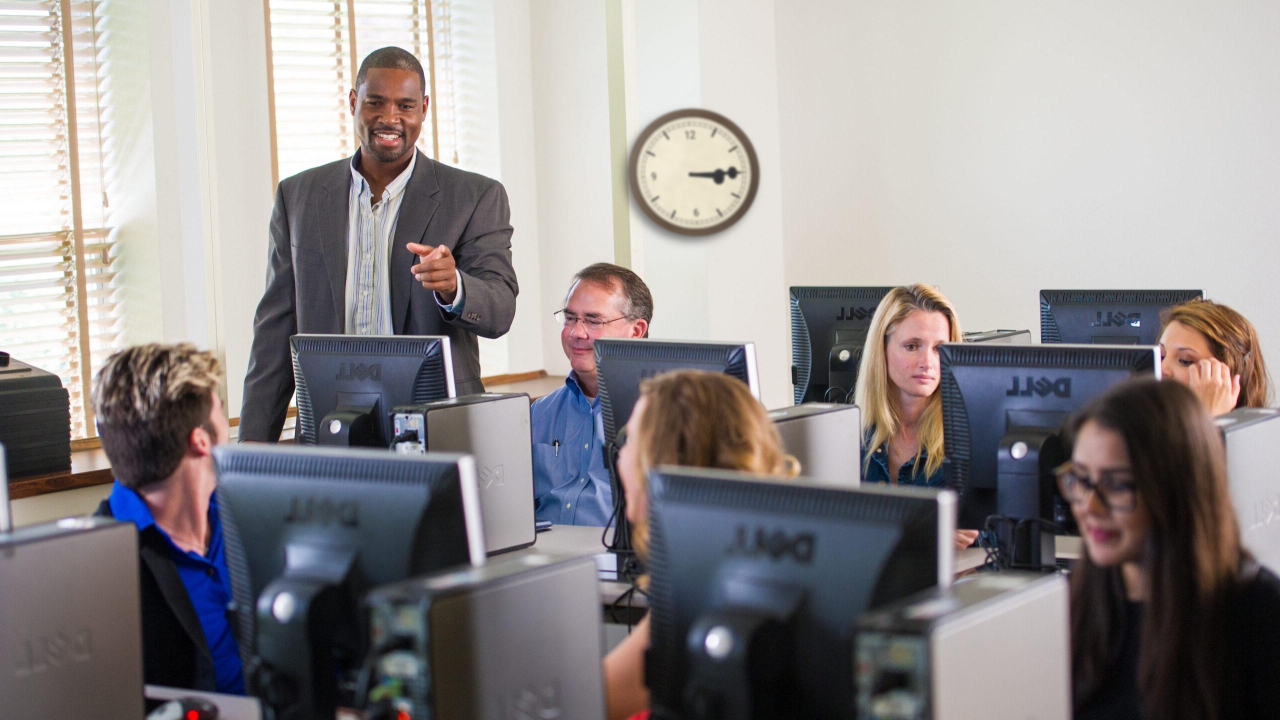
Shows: 3:15
